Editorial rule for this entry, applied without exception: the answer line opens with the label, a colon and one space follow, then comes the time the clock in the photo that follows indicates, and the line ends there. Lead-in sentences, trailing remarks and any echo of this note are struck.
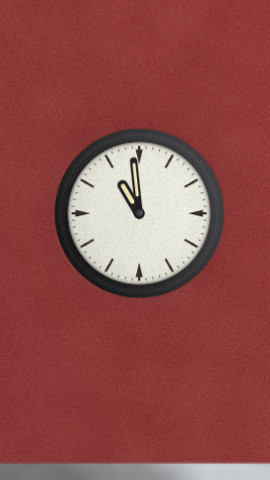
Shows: 10:59
